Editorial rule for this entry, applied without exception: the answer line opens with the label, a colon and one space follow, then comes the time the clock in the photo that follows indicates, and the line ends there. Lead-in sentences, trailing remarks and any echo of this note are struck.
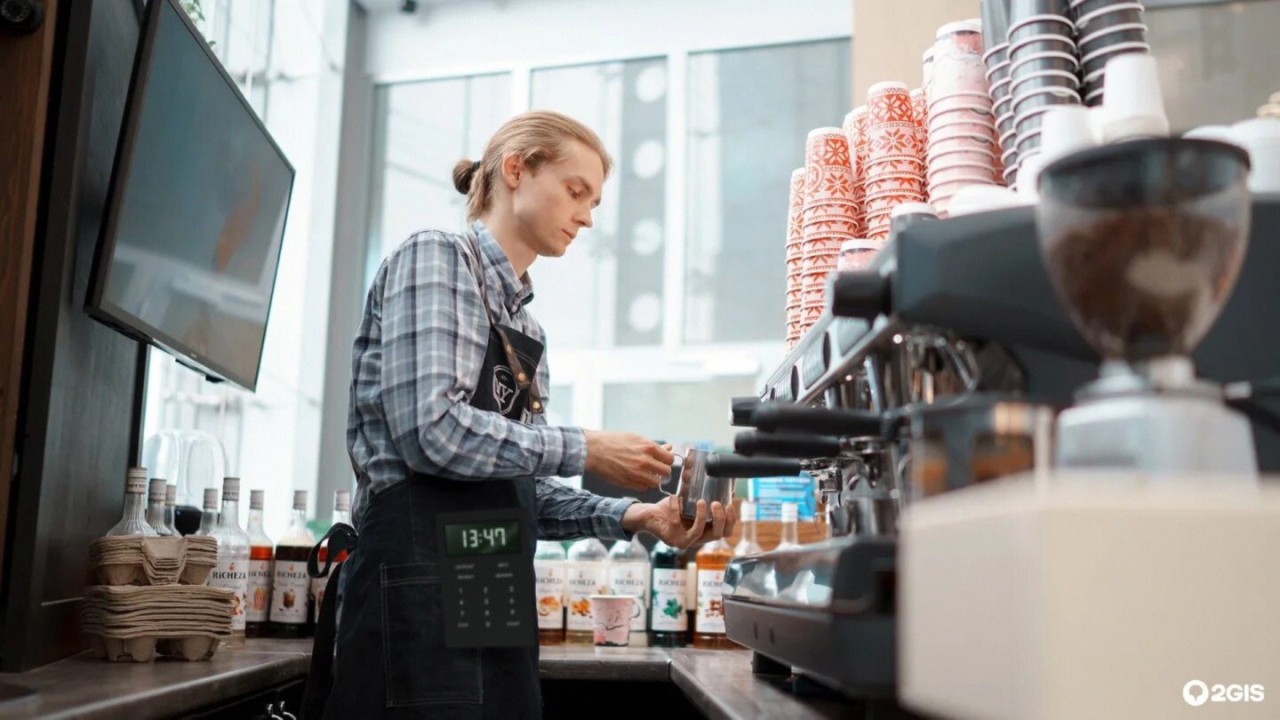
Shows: 13:47
